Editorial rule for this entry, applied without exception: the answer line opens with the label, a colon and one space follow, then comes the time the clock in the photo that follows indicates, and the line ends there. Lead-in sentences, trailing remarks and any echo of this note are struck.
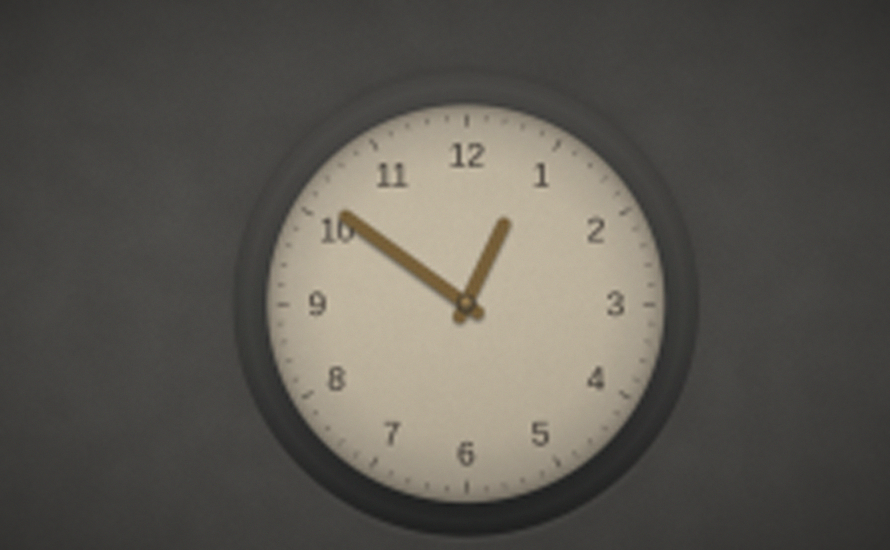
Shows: 12:51
